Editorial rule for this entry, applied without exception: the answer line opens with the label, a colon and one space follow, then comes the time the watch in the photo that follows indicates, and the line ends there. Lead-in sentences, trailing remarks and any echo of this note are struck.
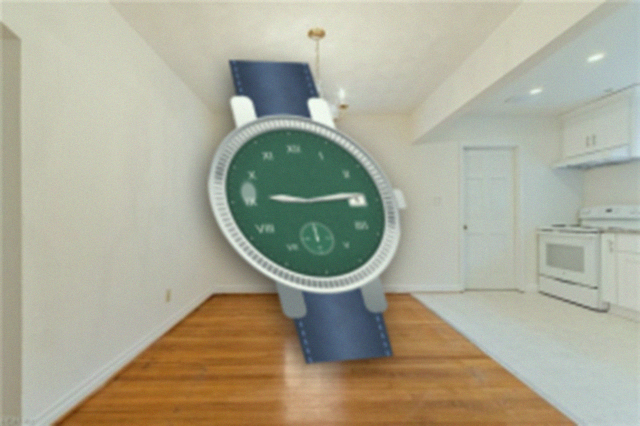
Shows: 9:14
